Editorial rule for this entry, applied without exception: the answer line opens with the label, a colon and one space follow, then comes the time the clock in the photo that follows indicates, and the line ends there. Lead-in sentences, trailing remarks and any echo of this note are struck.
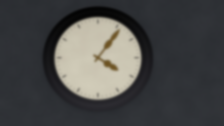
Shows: 4:06
